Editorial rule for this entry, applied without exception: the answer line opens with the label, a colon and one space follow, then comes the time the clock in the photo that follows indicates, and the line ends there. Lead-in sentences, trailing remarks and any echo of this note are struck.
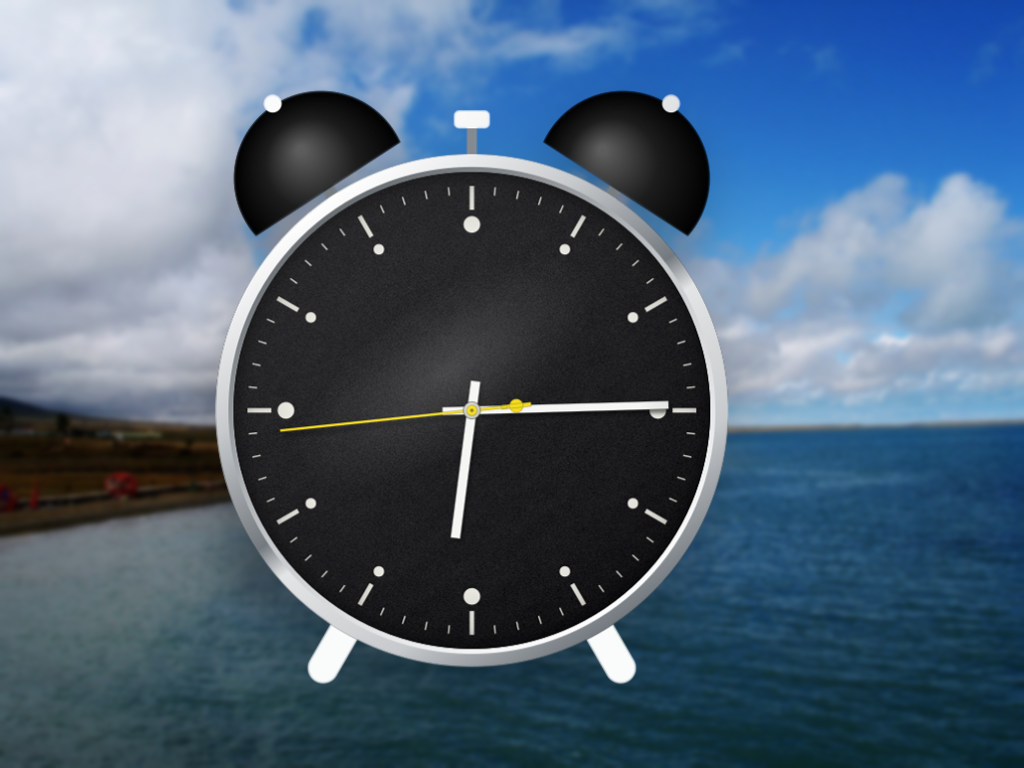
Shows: 6:14:44
